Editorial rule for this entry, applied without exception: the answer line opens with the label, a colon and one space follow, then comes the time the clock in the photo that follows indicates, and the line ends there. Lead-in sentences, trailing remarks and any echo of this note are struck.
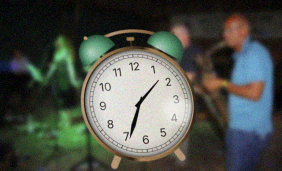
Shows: 1:34
